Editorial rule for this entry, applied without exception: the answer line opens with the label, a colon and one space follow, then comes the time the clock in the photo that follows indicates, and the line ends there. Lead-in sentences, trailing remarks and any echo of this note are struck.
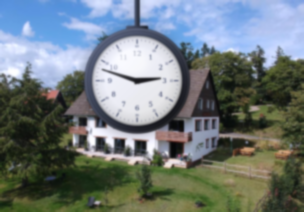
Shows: 2:48
